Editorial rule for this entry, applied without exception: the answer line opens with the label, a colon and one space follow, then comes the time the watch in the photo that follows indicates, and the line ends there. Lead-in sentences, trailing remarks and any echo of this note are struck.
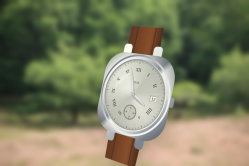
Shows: 3:57
